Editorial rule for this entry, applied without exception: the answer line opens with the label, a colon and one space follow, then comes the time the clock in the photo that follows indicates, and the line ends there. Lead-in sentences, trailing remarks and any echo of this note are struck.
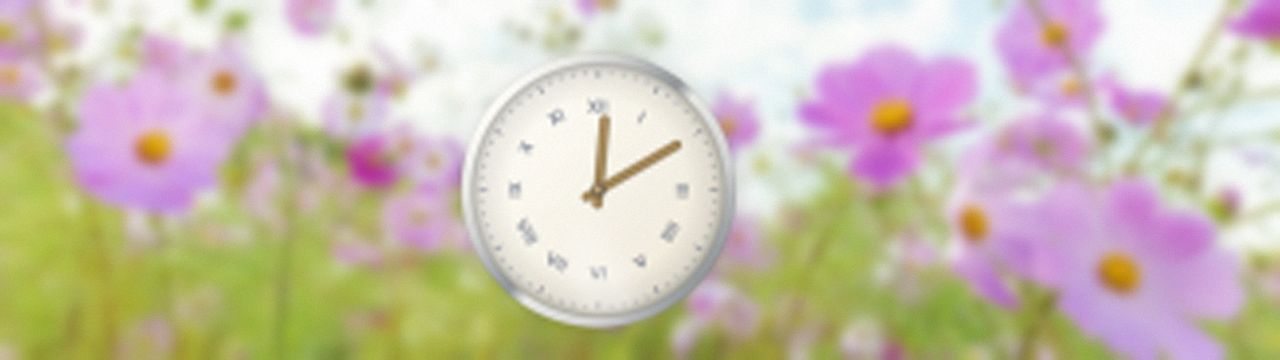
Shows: 12:10
